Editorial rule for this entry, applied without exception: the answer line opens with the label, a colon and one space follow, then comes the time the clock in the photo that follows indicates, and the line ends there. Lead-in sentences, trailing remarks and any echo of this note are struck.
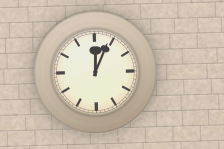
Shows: 12:04
